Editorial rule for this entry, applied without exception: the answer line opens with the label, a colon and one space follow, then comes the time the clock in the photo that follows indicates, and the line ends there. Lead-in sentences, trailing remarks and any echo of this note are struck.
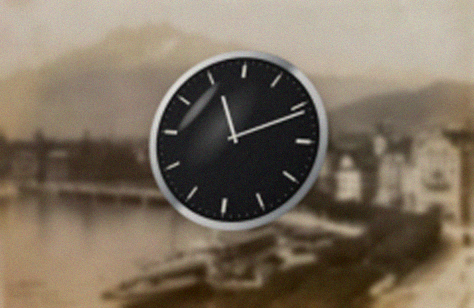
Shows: 11:11
